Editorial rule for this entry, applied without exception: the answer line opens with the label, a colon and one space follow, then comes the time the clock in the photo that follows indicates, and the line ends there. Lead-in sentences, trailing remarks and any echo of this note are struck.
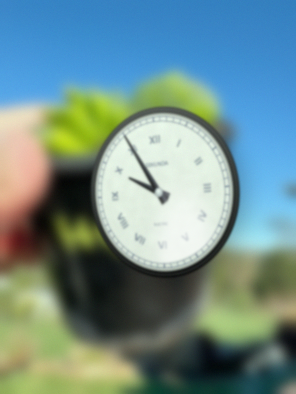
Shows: 9:55
